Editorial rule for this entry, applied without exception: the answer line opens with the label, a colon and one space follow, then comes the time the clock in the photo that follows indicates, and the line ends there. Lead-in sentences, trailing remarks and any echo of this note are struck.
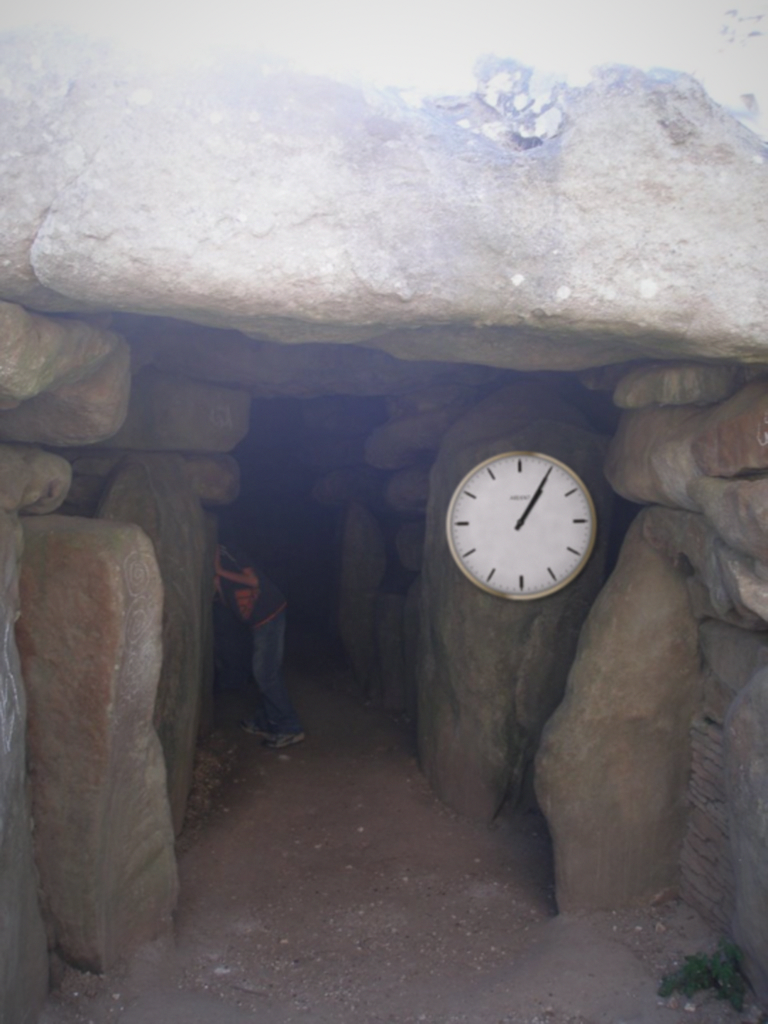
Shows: 1:05
